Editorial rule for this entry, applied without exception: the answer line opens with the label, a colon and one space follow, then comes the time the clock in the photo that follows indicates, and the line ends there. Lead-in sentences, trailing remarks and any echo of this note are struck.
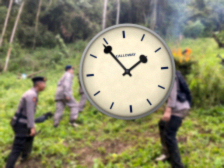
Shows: 1:54
